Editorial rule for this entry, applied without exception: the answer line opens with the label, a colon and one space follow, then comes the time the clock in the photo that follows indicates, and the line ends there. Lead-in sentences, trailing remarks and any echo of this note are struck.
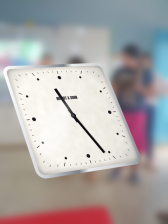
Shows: 11:26
